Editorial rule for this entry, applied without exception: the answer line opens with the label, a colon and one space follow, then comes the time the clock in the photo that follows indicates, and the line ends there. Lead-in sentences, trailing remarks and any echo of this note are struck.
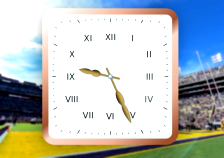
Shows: 9:26
